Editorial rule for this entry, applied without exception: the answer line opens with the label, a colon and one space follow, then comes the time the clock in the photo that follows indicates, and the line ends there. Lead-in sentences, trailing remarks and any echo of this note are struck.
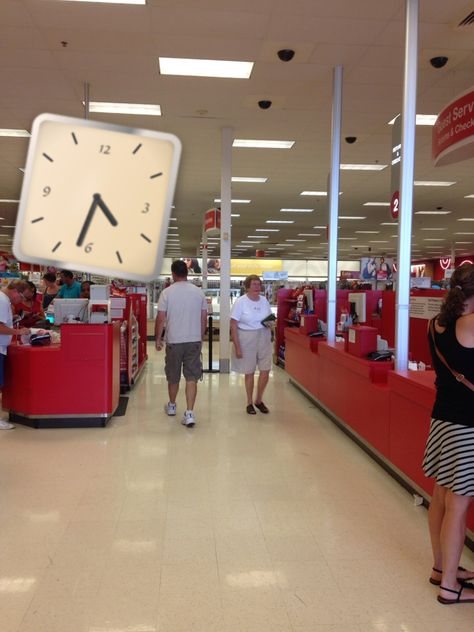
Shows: 4:32
